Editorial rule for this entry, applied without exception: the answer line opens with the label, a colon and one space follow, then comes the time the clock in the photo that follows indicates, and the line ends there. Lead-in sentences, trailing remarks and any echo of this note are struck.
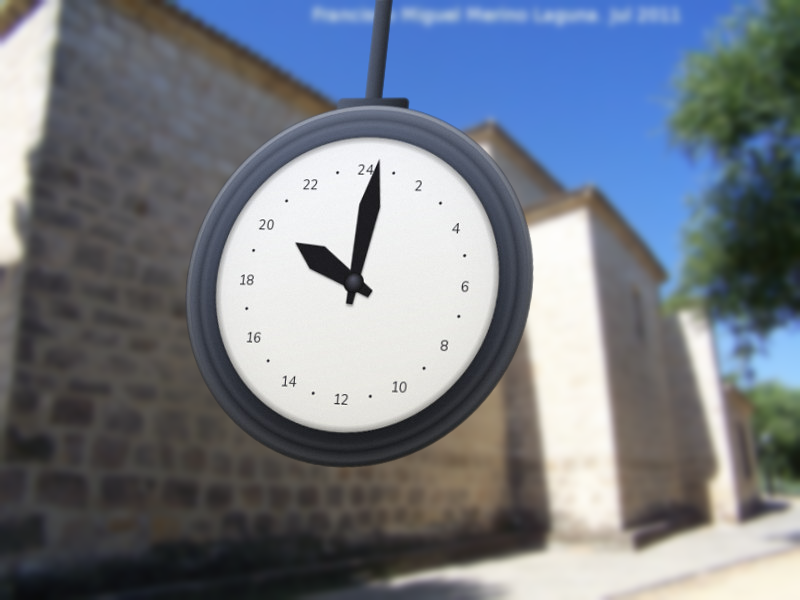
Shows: 20:01
